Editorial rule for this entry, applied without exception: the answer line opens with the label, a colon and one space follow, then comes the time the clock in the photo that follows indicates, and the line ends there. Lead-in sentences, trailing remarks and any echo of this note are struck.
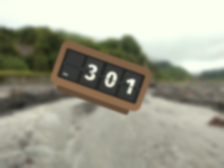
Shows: 3:01
